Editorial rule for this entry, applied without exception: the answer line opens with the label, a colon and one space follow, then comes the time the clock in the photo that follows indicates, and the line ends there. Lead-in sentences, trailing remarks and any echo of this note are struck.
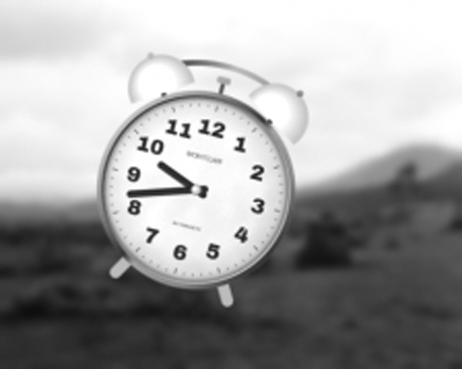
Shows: 9:42
